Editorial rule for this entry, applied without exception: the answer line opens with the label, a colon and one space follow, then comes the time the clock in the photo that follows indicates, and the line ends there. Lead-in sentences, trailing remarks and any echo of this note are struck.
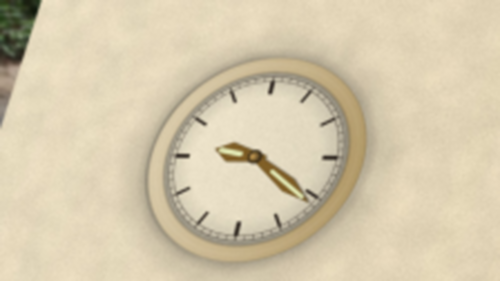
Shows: 9:21
